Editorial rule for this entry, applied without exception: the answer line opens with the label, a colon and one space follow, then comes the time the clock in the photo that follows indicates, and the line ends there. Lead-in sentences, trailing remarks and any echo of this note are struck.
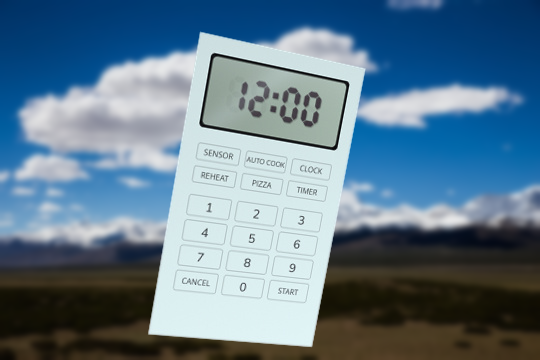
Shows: 12:00
